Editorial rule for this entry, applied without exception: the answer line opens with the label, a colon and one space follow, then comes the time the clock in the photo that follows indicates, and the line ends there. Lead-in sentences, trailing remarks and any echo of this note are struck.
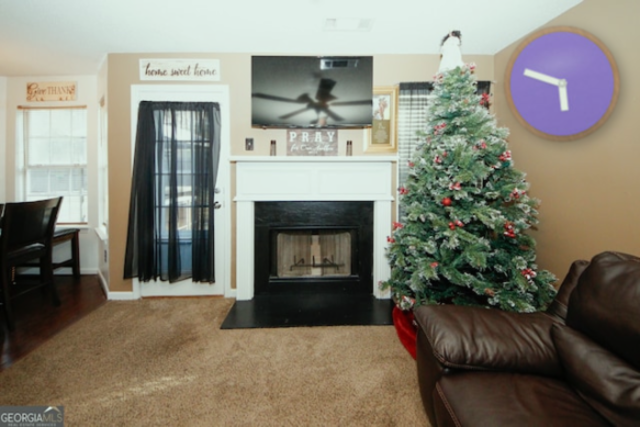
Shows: 5:48
